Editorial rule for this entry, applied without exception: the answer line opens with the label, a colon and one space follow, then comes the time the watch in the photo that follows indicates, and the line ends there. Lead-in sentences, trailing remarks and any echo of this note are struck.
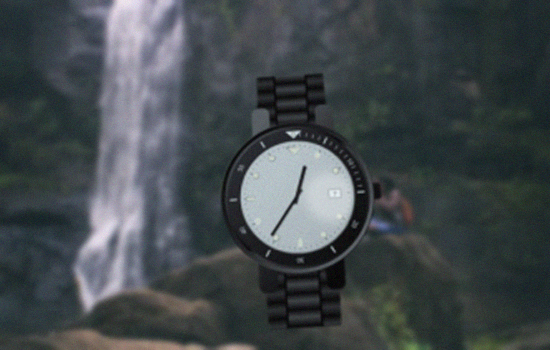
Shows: 12:36
